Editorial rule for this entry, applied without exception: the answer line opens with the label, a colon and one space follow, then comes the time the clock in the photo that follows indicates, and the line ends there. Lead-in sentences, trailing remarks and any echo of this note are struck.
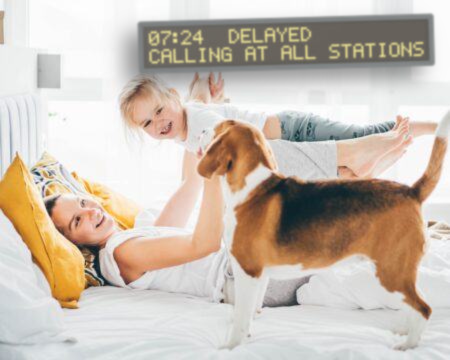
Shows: 7:24
